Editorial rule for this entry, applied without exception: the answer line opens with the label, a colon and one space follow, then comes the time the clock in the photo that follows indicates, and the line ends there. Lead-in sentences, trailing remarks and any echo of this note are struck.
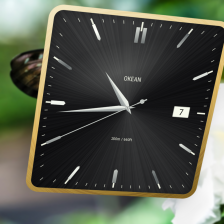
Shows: 10:43:40
